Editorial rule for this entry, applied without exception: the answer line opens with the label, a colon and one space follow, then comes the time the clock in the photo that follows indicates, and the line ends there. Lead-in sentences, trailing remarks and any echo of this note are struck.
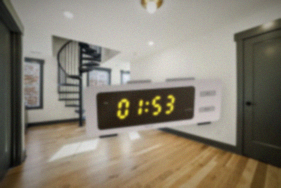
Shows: 1:53
